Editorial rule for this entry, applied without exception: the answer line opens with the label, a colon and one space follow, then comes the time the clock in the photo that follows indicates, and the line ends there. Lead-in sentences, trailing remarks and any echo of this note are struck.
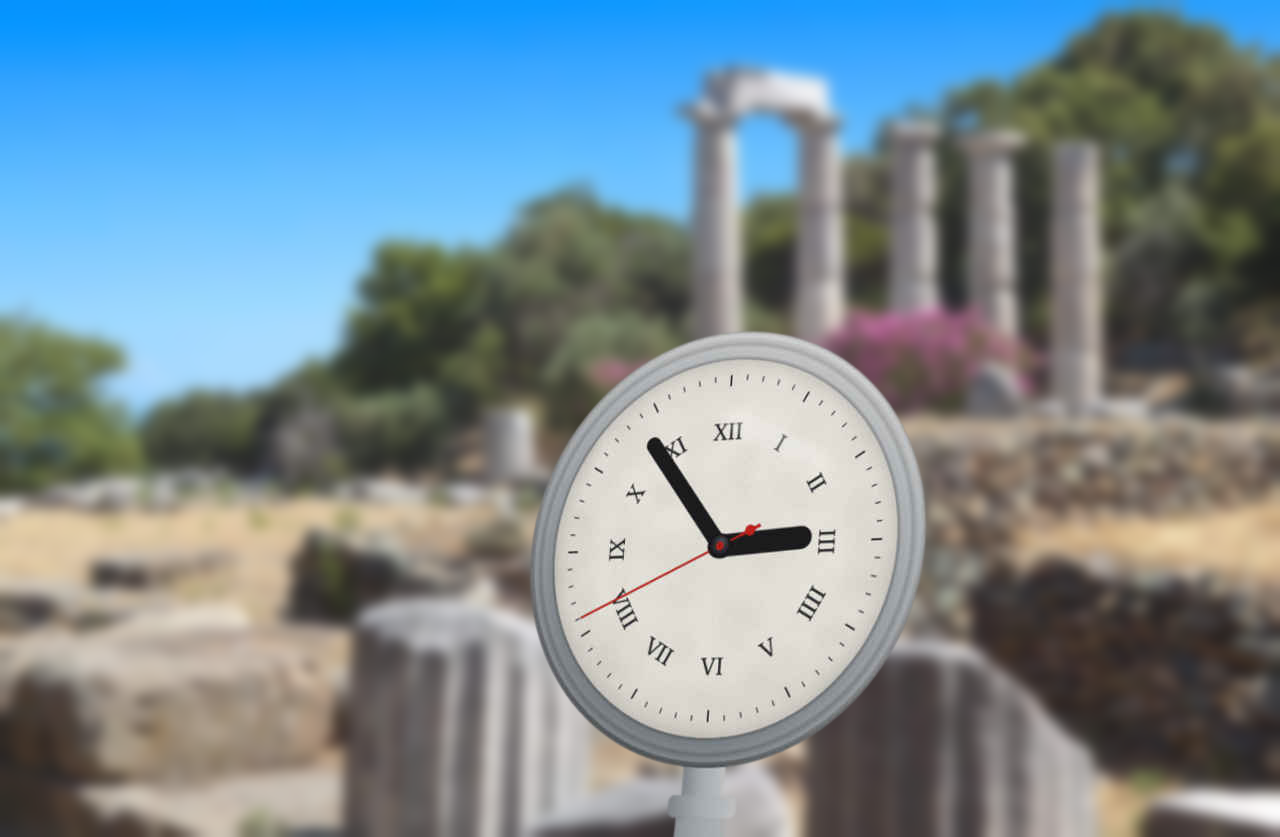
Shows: 2:53:41
